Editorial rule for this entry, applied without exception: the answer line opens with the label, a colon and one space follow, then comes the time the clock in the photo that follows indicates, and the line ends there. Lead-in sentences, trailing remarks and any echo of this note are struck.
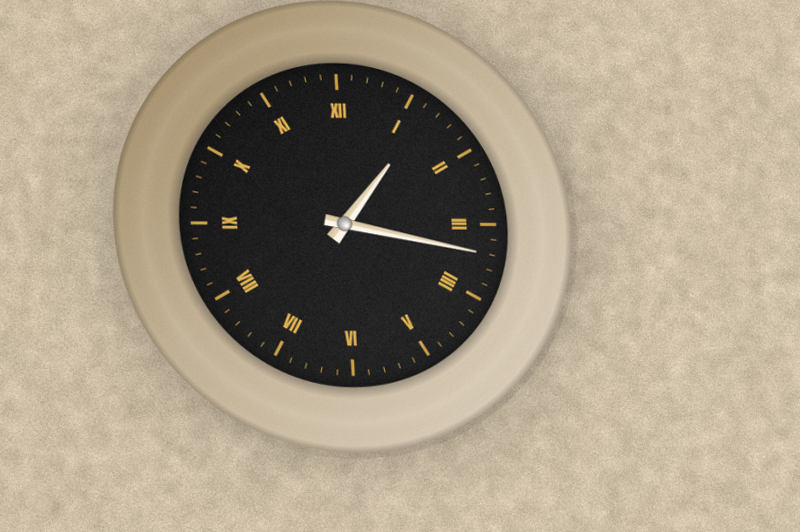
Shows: 1:17
